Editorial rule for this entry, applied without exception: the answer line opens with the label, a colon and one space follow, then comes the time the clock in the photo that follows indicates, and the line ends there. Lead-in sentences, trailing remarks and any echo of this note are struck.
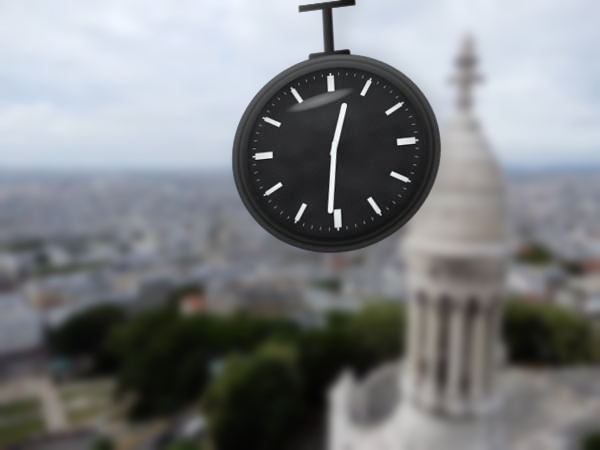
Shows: 12:31
